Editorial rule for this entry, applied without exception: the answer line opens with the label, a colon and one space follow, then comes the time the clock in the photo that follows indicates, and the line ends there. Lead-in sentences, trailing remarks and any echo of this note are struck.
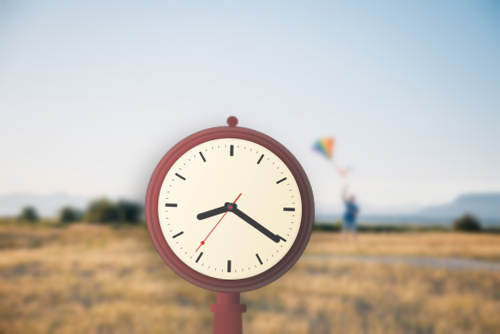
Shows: 8:20:36
